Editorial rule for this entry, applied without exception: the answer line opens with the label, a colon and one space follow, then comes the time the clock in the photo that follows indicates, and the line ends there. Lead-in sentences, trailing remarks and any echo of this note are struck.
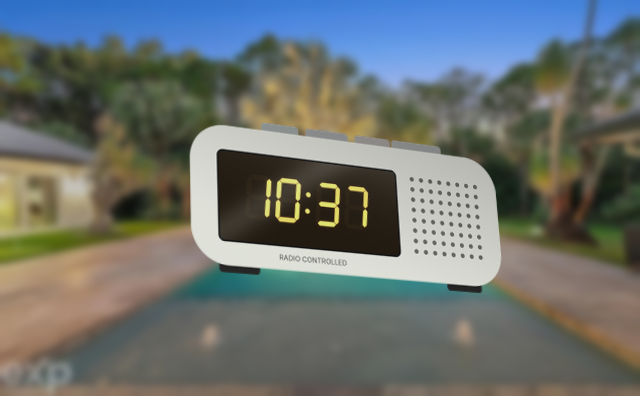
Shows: 10:37
